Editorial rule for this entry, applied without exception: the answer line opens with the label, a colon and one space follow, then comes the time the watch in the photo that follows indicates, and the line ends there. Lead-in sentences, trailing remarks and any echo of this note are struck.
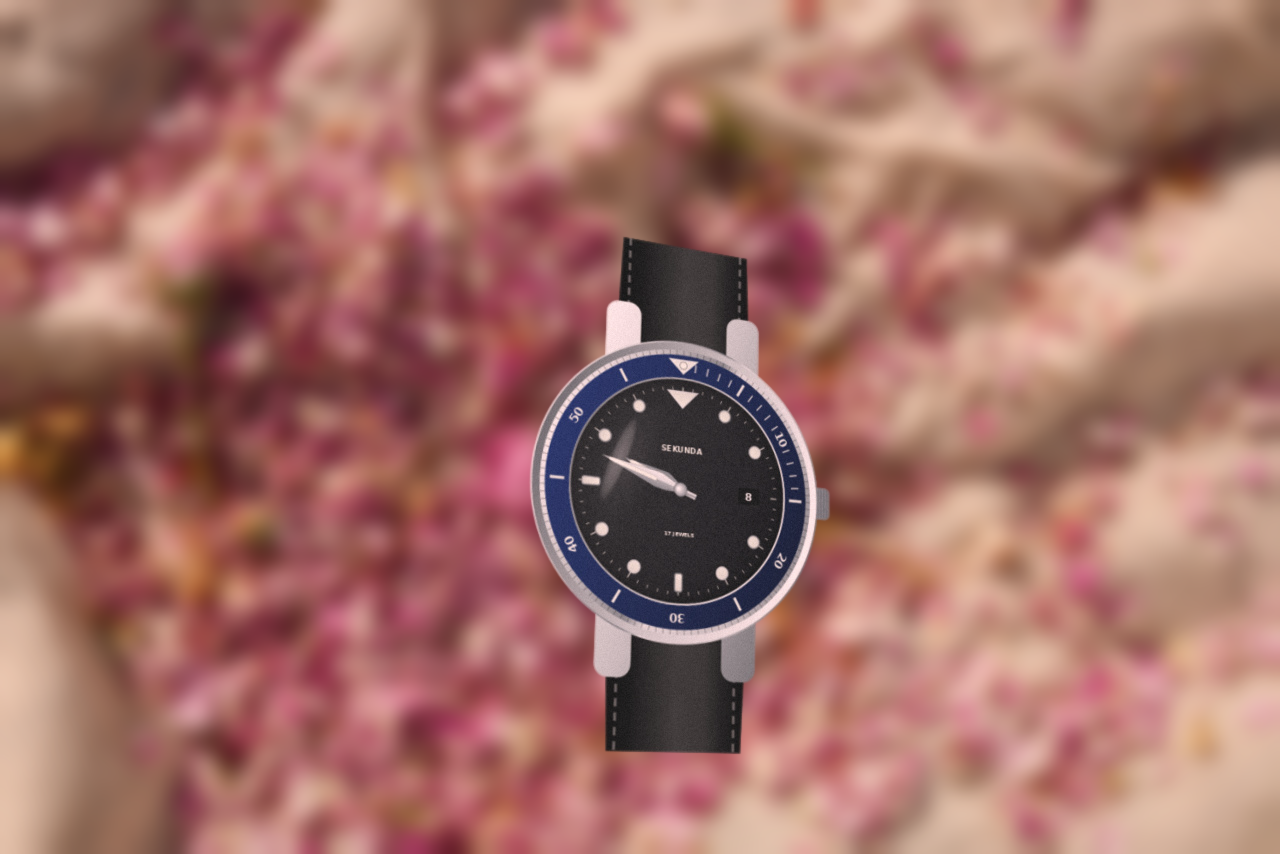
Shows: 9:48
